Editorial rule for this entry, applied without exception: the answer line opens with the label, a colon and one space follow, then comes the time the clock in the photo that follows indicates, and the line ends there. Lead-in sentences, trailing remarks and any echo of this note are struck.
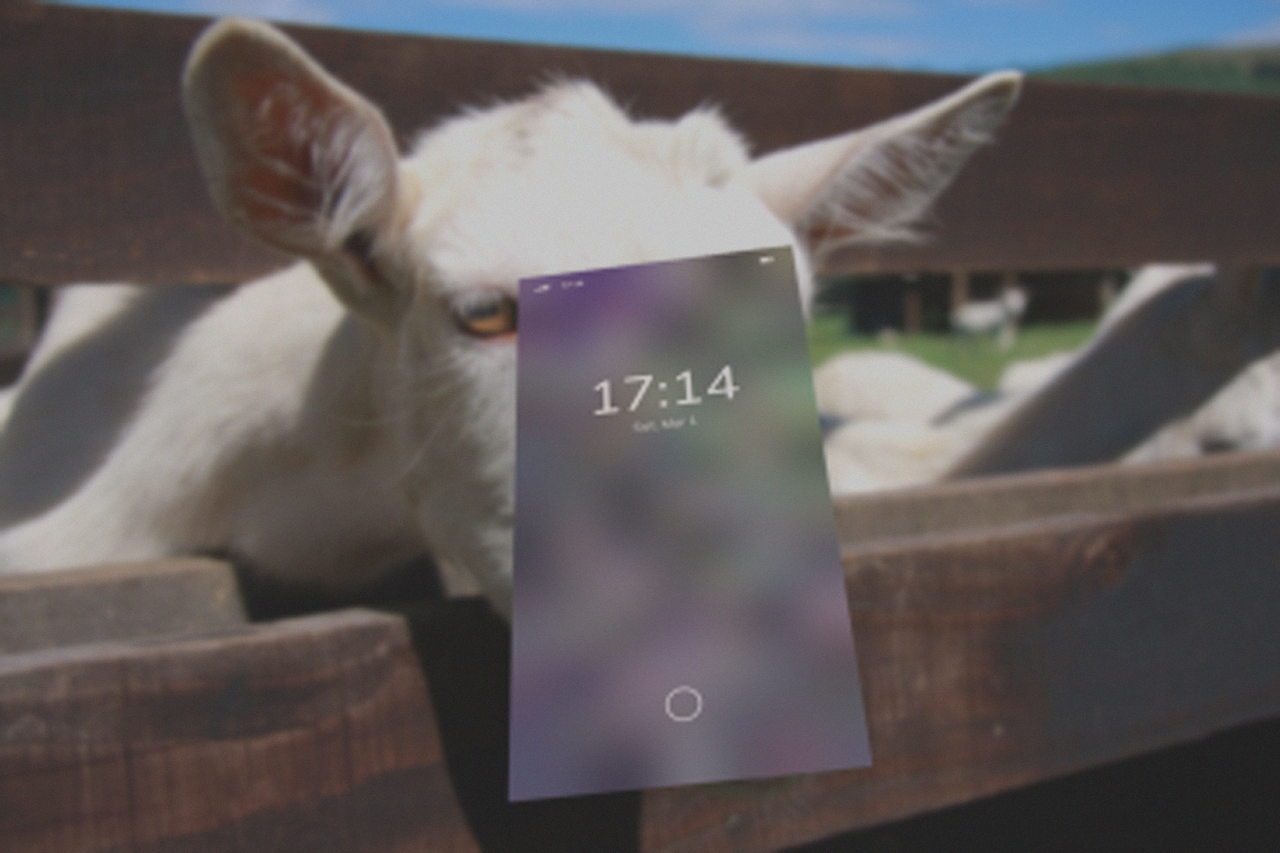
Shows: 17:14
